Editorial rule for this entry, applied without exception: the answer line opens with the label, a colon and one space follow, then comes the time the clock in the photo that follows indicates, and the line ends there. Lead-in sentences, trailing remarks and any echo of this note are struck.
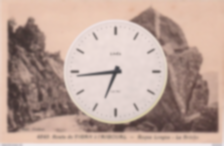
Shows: 6:44
